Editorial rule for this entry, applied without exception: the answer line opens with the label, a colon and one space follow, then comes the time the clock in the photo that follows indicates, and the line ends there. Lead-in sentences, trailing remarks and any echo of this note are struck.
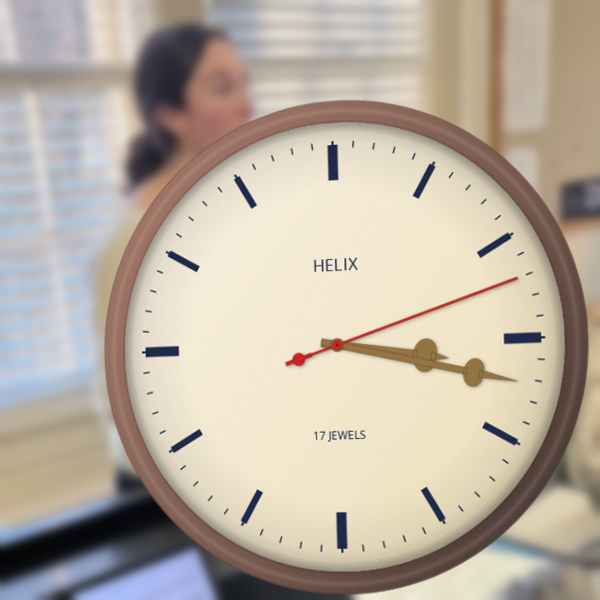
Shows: 3:17:12
